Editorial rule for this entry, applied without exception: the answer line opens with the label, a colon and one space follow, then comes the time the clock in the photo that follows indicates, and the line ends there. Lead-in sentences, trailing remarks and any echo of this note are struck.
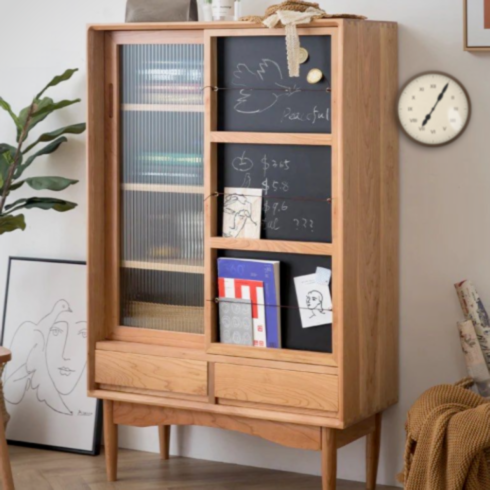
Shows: 7:05
